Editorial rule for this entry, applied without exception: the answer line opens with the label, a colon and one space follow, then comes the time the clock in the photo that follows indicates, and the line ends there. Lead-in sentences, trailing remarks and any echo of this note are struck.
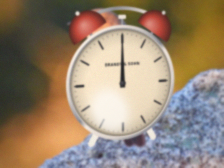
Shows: 12:00
